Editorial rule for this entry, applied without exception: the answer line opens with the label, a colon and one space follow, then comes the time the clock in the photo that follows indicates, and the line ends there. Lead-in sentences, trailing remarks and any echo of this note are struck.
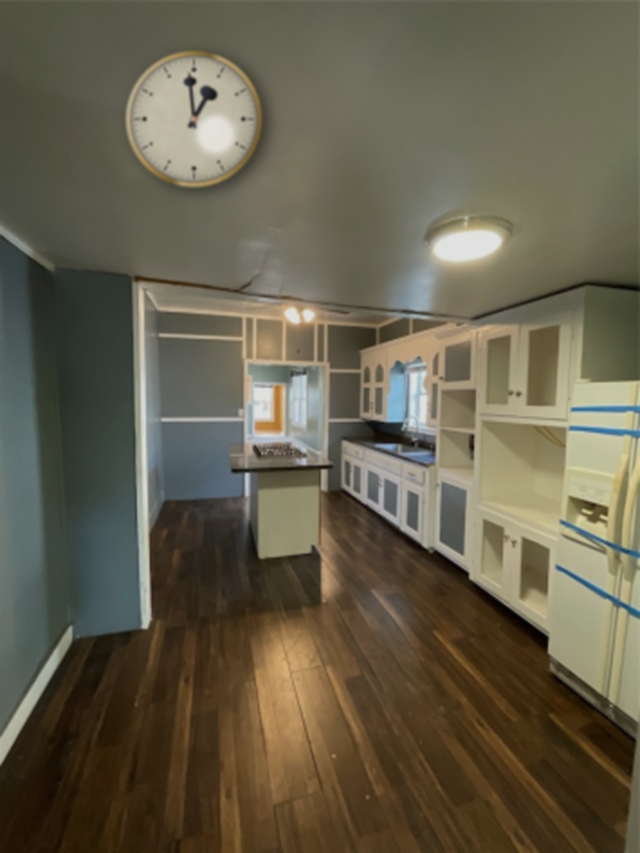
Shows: 12:59
